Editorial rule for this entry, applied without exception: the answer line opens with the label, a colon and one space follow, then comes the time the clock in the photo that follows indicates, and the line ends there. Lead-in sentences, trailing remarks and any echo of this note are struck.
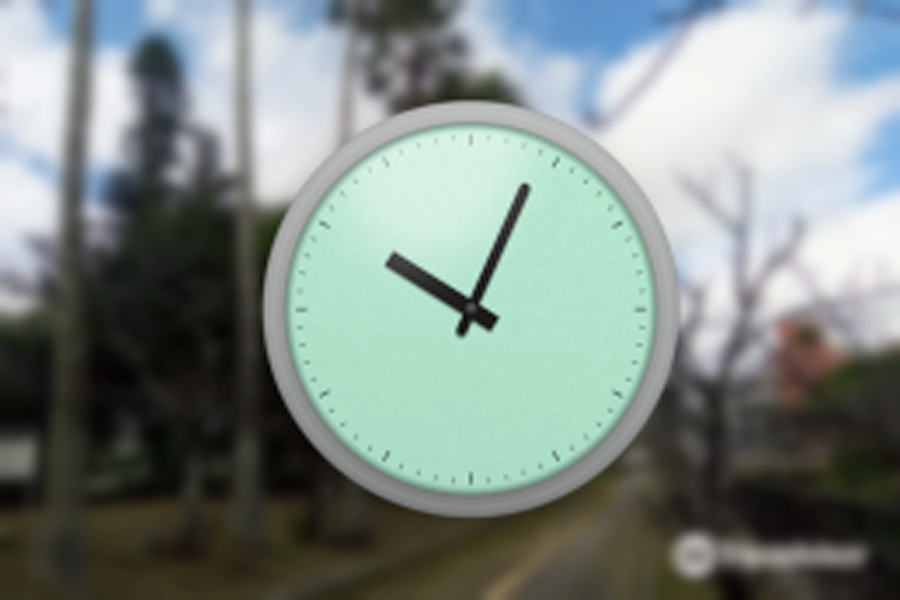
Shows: 10:04
